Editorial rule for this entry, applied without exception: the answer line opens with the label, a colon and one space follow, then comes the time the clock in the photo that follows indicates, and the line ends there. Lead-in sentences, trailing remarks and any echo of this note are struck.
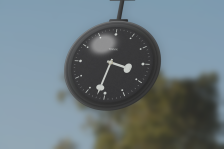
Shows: 3:32
